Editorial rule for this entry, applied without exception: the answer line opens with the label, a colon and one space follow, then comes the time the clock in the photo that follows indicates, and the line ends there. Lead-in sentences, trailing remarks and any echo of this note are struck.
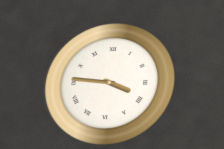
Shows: 3:46
